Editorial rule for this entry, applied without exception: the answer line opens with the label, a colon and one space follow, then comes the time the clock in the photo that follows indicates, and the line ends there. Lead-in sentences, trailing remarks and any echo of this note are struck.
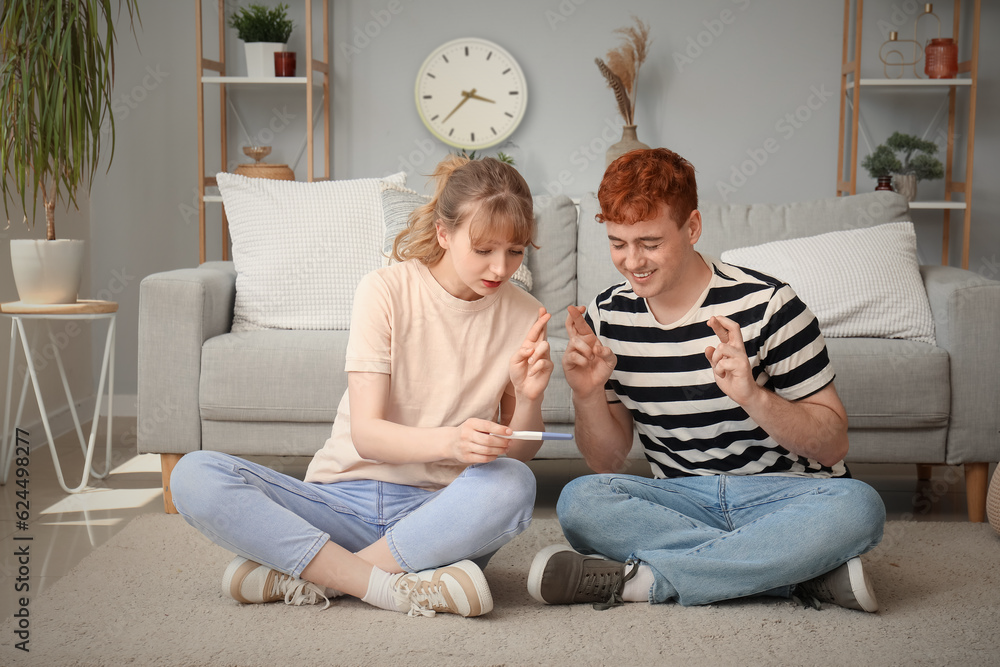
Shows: 3:38
